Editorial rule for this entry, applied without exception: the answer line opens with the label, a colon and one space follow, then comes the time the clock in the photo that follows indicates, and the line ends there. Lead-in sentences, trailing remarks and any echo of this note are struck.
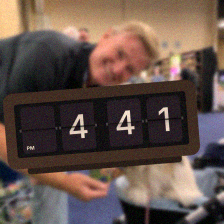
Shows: 4:41
